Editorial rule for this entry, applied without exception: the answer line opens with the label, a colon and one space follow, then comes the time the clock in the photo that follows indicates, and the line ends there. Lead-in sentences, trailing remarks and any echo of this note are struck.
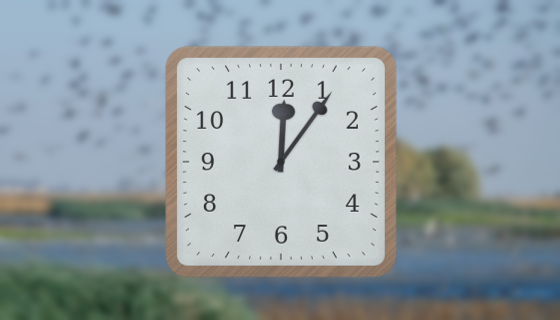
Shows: 12:06
